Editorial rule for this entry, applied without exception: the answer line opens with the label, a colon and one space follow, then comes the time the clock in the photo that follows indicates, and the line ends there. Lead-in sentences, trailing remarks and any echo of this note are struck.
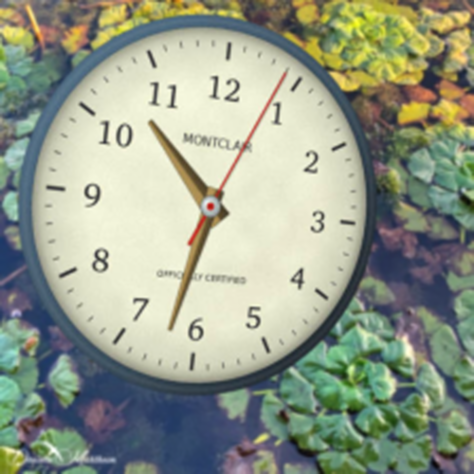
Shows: 10:32:04
